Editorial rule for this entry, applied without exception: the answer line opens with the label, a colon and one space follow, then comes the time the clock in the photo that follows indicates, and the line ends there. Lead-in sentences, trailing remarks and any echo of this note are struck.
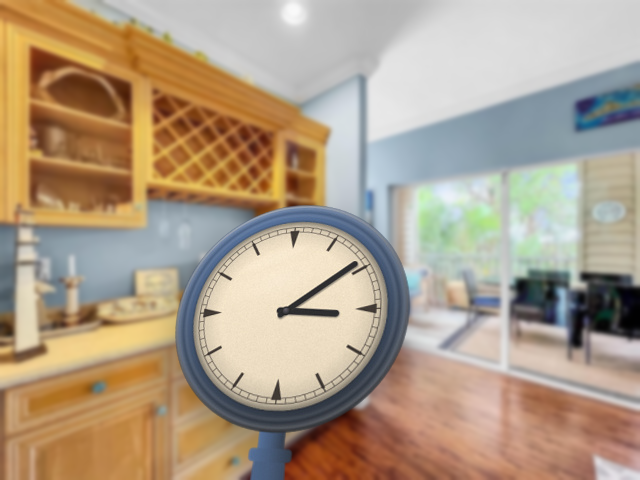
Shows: 3:09
